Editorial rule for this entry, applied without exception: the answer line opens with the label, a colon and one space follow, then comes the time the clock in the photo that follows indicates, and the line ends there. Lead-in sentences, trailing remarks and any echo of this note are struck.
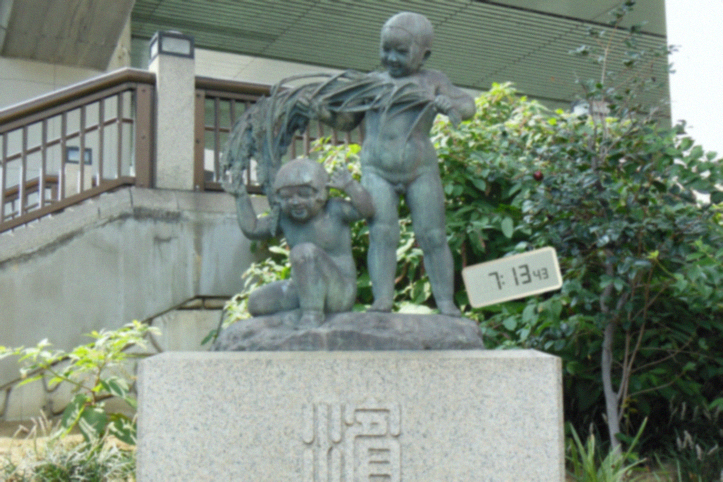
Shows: 7:13
